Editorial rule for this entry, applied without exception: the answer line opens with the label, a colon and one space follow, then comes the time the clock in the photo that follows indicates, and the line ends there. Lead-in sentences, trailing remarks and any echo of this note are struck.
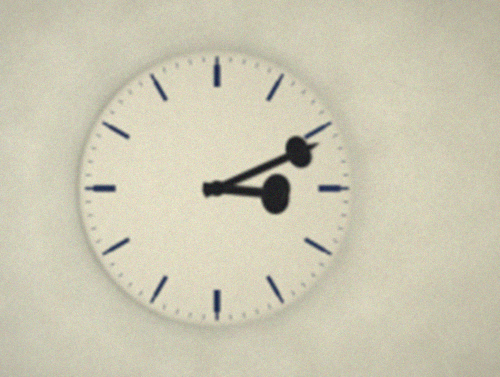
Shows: 3:11
